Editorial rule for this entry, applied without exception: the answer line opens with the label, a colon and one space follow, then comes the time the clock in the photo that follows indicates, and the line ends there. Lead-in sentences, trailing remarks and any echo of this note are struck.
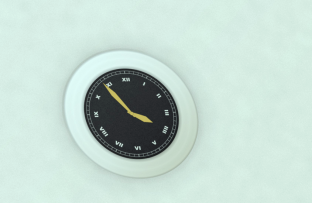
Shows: 3:54
